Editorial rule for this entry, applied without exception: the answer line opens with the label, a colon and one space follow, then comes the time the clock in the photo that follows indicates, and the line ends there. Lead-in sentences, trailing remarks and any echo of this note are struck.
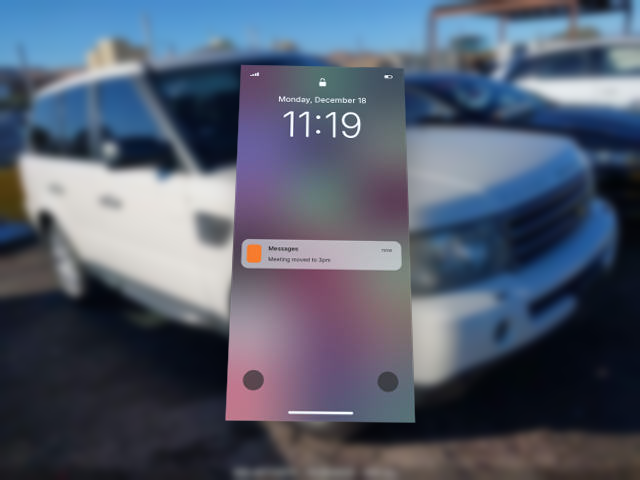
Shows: 11:19
